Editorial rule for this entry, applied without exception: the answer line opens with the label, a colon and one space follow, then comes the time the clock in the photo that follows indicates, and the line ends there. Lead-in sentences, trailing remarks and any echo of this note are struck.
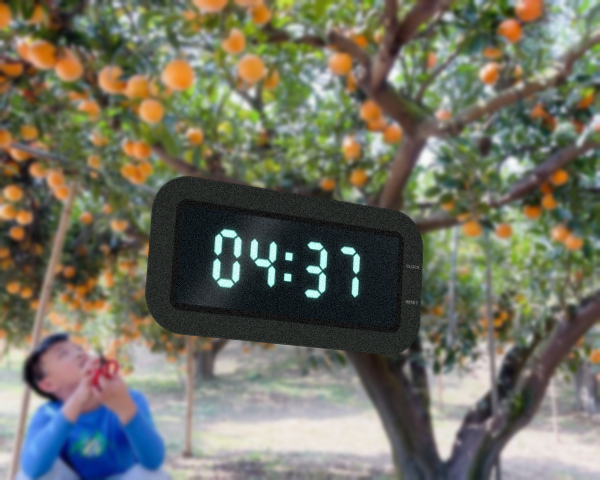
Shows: 4:37
